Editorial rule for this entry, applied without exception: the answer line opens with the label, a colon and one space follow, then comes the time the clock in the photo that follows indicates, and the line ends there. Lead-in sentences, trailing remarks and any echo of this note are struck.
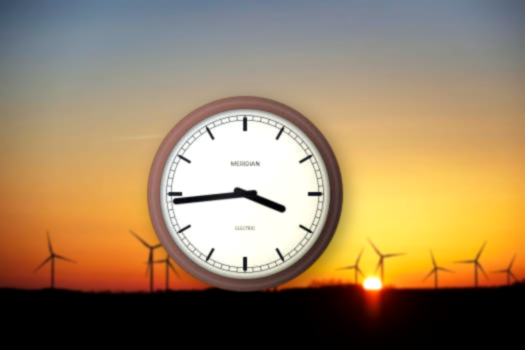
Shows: 3:44
